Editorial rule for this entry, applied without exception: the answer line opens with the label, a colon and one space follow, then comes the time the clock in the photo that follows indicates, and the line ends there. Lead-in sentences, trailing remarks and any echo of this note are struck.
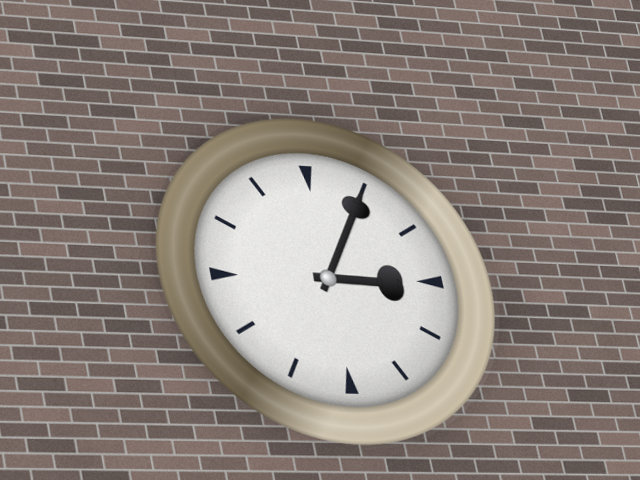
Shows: 3:05
